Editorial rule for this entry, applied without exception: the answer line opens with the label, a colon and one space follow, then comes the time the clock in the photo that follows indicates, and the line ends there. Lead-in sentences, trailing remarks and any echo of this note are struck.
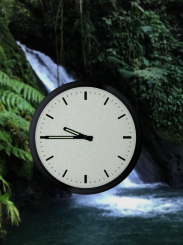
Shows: 9:45
